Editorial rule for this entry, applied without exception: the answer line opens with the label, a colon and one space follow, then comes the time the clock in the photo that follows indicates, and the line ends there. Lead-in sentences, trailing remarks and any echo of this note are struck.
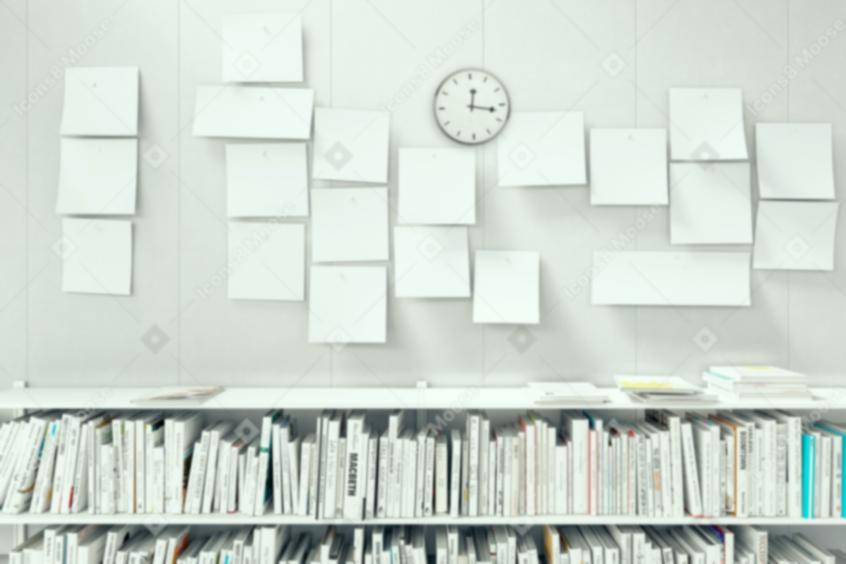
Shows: 12:17
